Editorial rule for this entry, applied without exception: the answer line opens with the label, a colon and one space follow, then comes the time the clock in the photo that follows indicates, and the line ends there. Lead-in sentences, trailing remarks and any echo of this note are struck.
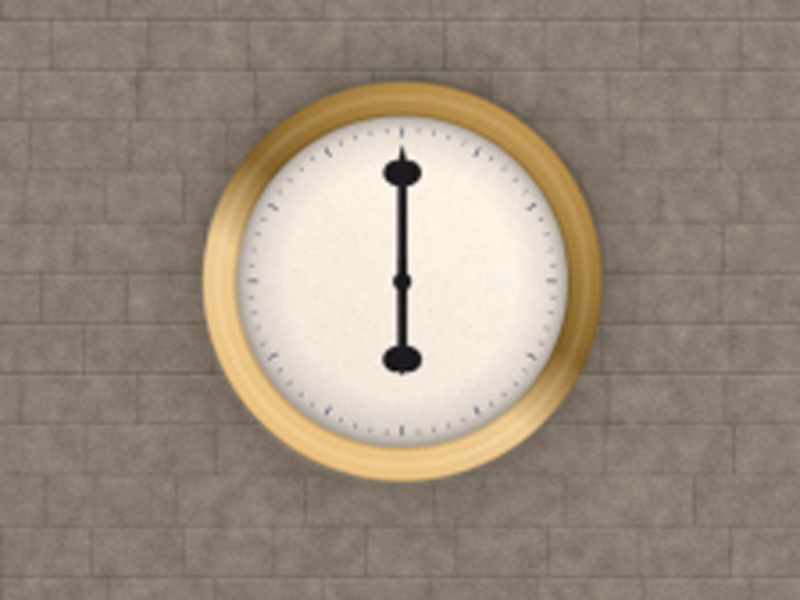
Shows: 6:00
